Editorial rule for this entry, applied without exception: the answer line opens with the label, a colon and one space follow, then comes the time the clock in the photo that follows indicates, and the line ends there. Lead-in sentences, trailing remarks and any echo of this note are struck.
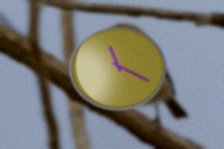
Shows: 11:20
